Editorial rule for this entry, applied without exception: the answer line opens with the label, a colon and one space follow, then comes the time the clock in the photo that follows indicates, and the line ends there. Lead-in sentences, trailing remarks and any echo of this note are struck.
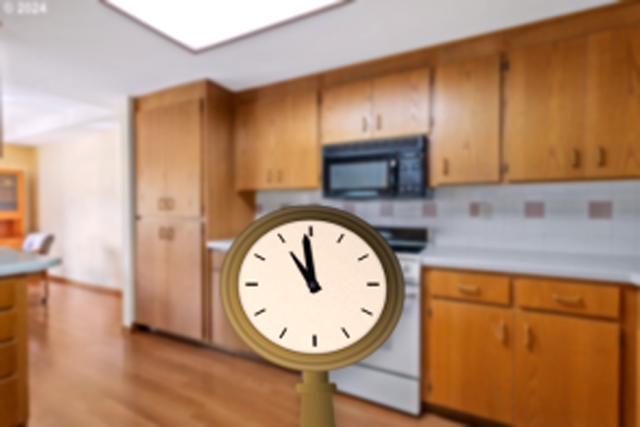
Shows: 10:59
